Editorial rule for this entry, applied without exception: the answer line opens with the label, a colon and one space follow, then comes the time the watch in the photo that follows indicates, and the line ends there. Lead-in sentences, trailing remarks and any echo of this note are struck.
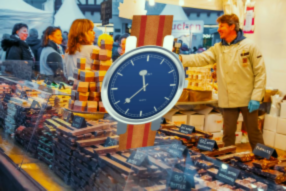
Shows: 11:38
